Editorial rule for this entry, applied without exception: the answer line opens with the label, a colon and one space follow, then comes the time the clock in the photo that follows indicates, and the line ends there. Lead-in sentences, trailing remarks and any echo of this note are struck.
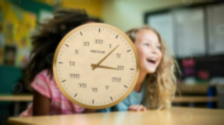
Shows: 3:07
